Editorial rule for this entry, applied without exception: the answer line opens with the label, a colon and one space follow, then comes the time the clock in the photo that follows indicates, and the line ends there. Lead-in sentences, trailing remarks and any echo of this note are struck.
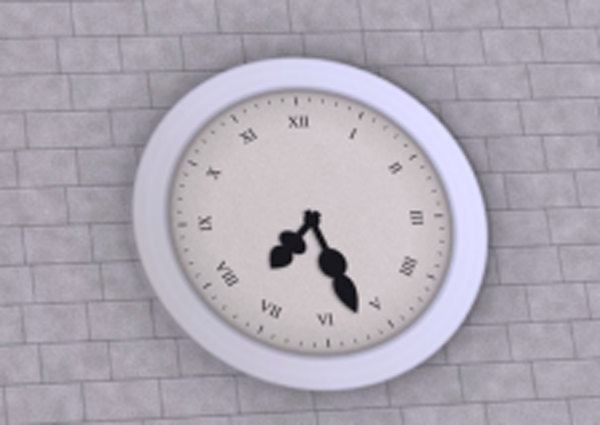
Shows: 7:27
